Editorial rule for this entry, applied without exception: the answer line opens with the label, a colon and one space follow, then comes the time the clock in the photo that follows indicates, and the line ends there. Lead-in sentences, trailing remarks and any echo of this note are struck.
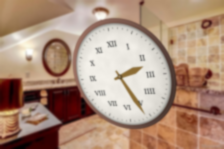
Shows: 2:26
